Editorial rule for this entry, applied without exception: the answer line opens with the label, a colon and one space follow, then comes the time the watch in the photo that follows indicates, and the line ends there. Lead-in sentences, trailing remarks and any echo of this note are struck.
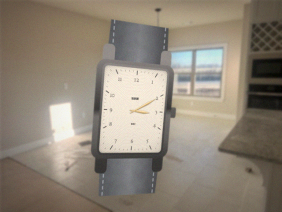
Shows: 3:10
